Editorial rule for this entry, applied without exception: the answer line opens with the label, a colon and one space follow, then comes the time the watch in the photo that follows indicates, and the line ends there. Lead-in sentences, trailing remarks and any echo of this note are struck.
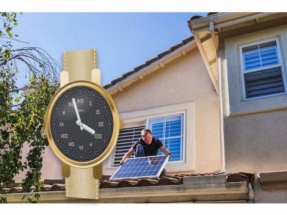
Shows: 3:57
